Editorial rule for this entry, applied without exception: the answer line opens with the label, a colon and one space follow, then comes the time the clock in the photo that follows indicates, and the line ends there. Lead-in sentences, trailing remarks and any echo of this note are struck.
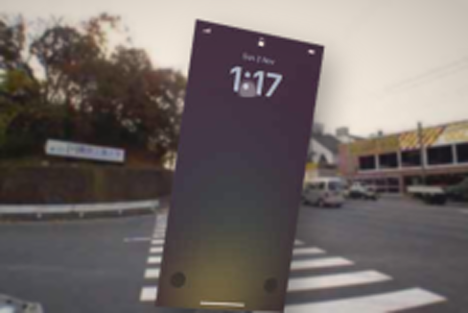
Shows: 1:17
